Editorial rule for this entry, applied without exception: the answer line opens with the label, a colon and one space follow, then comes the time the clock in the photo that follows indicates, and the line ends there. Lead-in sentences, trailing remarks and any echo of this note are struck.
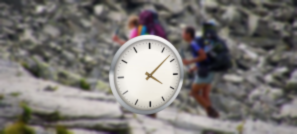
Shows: 4:08
